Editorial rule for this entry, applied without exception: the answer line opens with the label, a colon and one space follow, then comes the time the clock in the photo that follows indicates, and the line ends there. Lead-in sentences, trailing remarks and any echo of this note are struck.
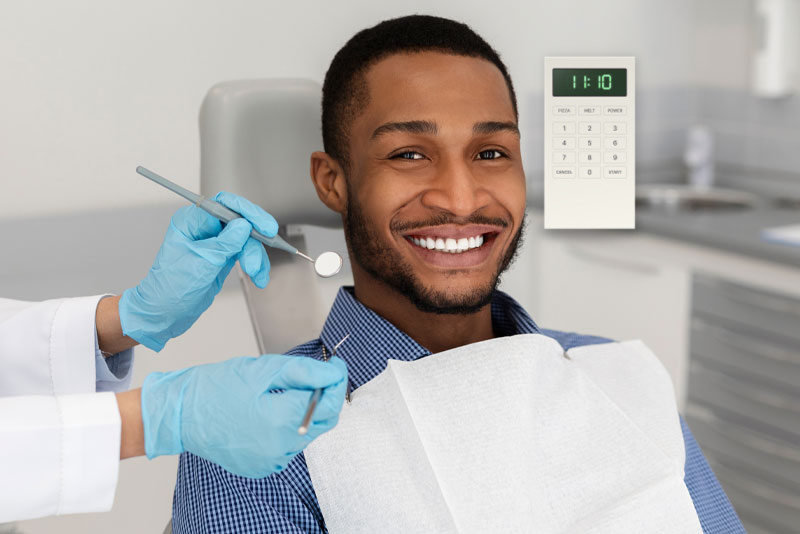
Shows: 11:10
